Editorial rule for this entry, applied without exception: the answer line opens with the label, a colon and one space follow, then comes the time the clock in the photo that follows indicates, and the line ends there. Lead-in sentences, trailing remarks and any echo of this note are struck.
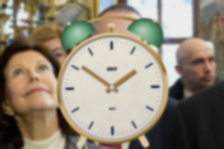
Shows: 1:51
